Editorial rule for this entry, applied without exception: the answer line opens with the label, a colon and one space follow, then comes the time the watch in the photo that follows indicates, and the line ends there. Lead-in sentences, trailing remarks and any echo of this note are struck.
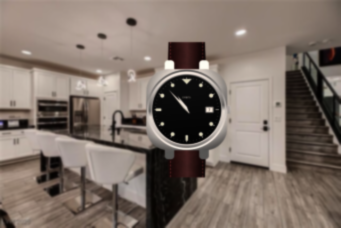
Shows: 10:53
